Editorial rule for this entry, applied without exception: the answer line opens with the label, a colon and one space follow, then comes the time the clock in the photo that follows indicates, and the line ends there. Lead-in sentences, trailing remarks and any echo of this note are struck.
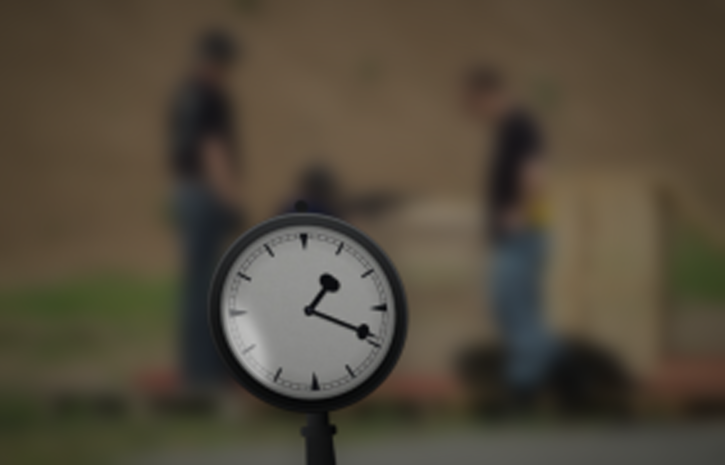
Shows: 1:19
